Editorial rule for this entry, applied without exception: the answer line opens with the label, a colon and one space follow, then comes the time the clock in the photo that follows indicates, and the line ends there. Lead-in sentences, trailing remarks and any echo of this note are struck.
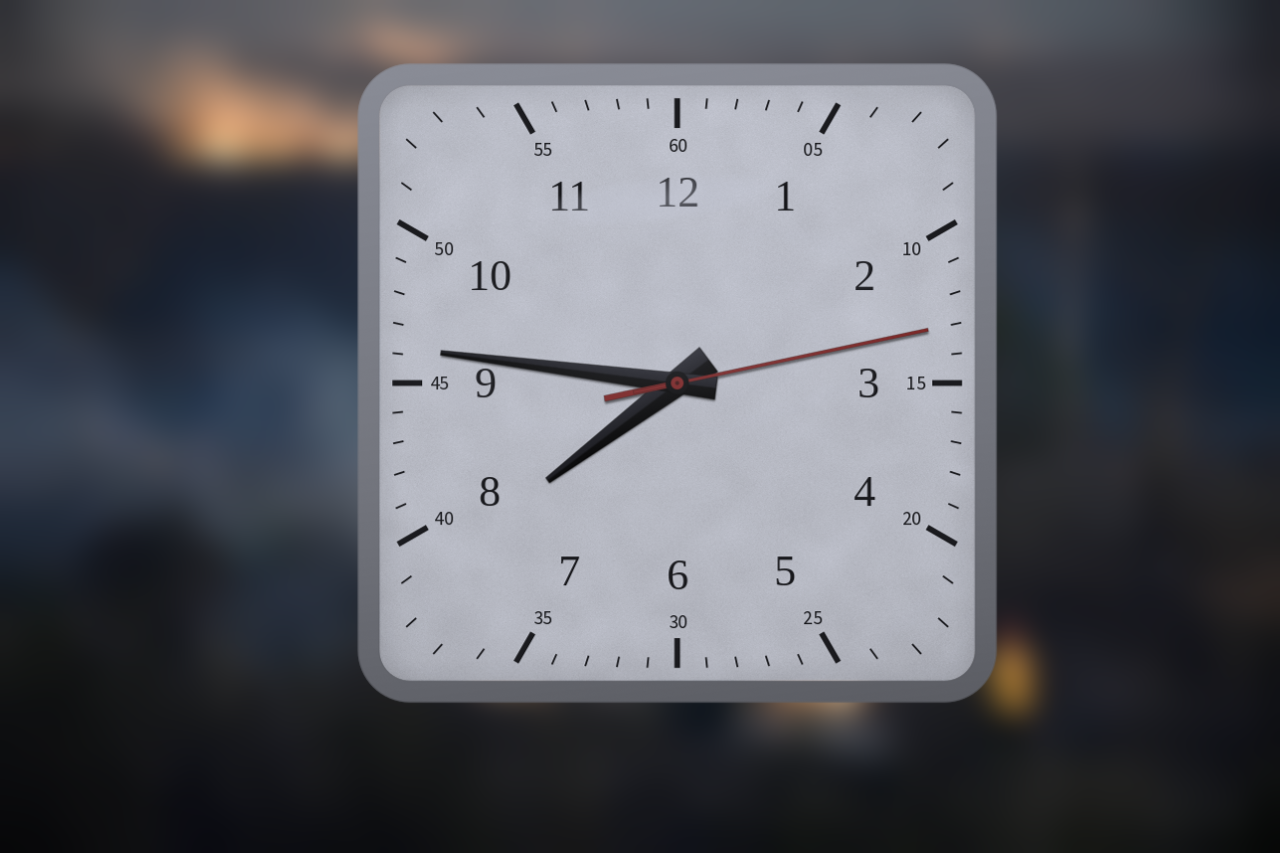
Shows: 7:46:13
